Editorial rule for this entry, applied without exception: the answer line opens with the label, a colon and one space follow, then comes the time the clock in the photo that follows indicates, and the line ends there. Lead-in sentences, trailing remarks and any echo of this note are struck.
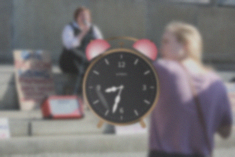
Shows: 8:33
